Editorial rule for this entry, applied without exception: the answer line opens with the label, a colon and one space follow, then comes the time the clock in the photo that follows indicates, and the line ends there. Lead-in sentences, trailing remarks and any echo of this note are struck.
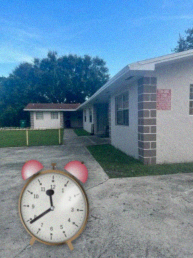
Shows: 11:39
